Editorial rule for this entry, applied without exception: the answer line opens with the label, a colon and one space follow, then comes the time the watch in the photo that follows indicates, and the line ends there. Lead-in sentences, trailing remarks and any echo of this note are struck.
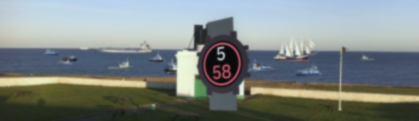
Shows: 5:58
